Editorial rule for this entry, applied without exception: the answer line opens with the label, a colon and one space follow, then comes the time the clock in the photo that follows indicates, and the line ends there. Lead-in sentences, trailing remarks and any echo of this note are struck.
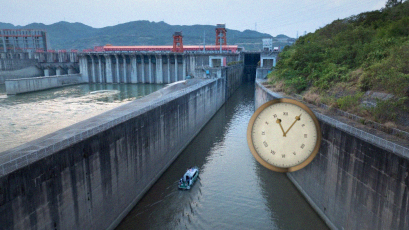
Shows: 11:06
